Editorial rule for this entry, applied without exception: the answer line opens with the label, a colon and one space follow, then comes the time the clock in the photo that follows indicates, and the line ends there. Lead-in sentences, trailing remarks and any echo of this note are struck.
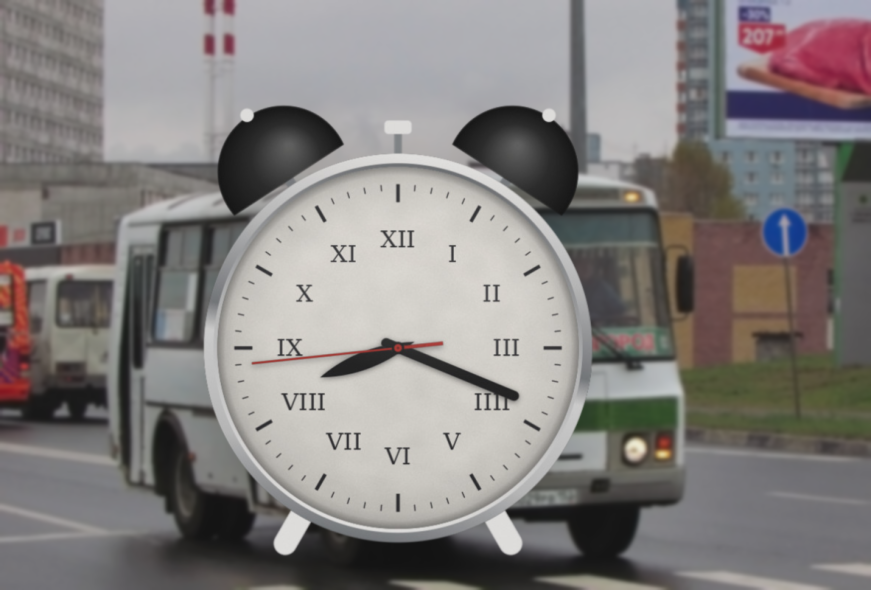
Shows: 8:18:44
